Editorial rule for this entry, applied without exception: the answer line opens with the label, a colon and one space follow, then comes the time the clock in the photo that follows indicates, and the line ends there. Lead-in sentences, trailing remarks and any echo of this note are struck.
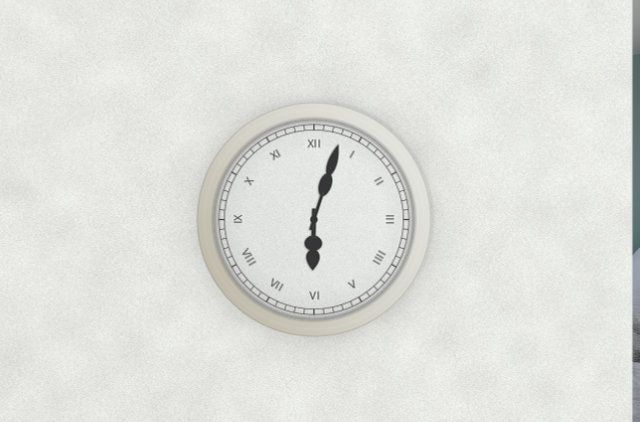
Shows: 6:03
